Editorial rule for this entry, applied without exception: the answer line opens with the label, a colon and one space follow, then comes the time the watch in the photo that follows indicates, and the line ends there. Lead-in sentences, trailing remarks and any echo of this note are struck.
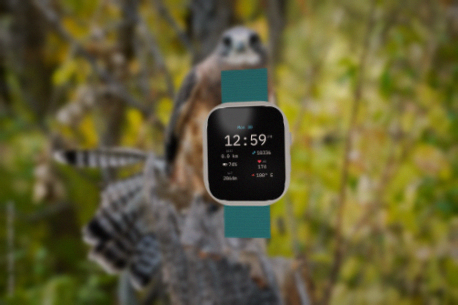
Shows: 12:59
